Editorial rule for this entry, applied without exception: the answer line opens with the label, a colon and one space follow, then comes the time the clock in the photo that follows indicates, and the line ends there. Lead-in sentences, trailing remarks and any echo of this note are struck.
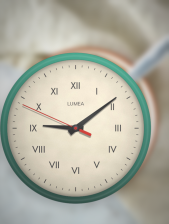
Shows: 9:08:49
